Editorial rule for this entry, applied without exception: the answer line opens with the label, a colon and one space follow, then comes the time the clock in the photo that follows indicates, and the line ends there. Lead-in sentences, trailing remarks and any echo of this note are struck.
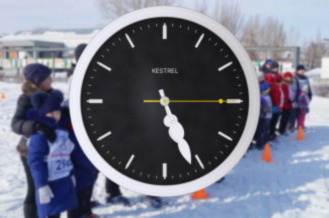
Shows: 5:26:15
